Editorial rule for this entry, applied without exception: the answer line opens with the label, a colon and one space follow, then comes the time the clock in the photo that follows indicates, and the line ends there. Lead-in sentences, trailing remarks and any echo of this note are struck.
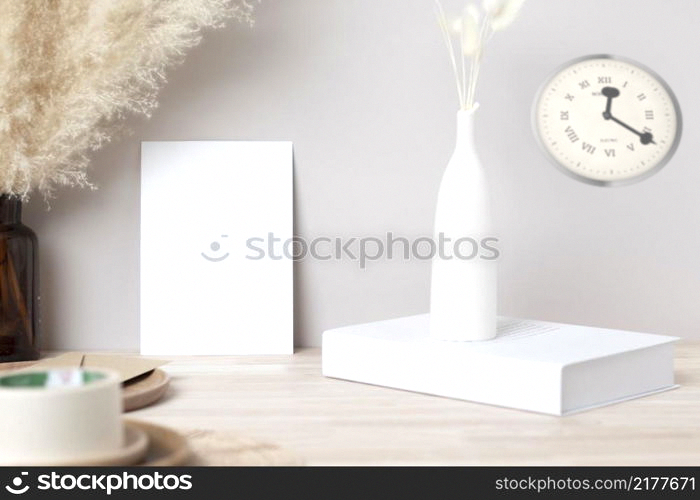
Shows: 12:21
